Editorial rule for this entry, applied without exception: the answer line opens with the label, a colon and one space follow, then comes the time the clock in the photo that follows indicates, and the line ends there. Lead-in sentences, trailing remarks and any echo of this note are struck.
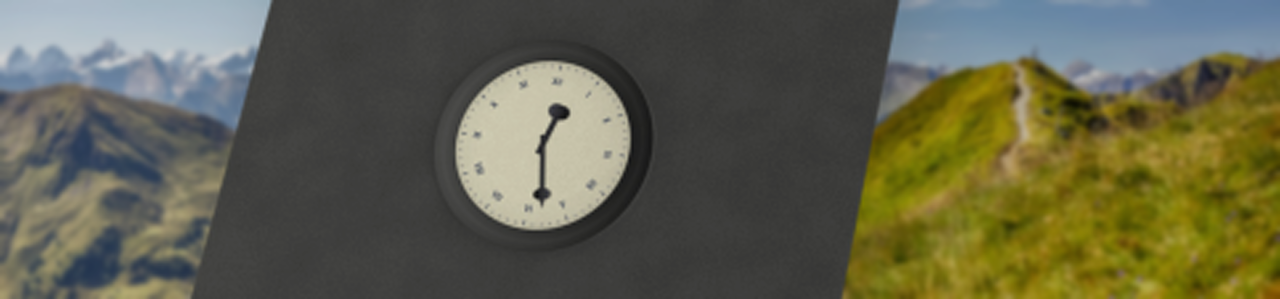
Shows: 12:28
